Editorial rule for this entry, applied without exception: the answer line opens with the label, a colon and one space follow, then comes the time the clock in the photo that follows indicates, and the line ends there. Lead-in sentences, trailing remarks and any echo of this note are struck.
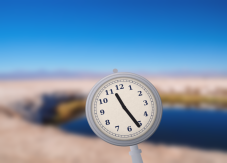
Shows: 11:26
